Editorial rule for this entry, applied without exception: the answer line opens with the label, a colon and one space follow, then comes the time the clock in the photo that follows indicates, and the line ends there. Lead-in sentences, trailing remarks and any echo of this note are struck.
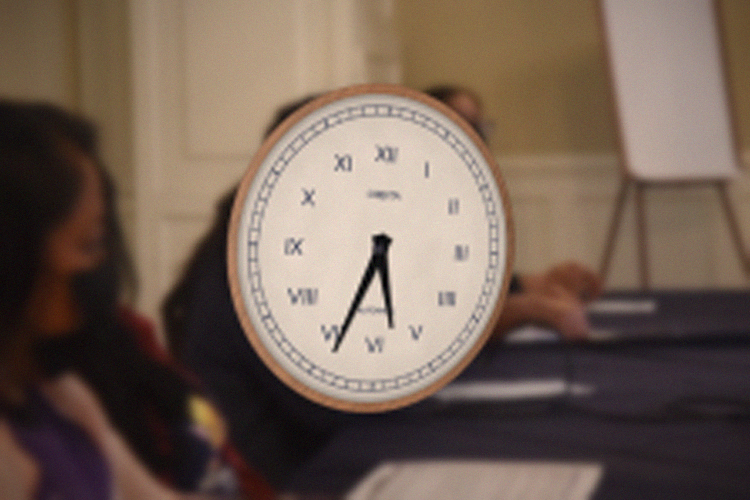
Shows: 5:34
